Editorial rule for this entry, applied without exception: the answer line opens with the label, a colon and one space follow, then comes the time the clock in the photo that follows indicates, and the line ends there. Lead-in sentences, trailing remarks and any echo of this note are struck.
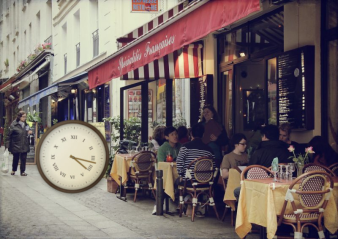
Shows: 4:17
